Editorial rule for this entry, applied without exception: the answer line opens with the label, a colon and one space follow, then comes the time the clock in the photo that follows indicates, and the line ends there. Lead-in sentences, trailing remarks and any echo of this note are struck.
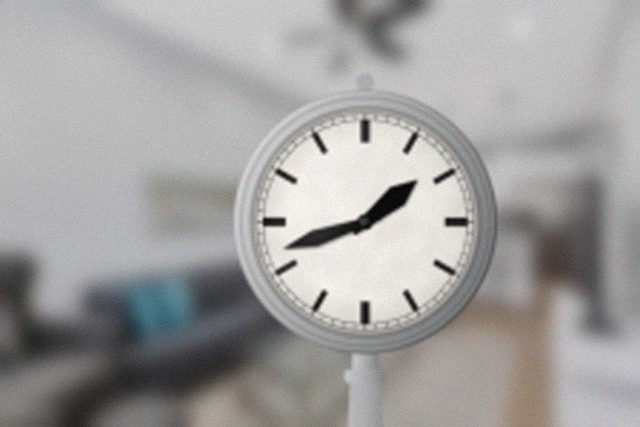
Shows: 1:42
